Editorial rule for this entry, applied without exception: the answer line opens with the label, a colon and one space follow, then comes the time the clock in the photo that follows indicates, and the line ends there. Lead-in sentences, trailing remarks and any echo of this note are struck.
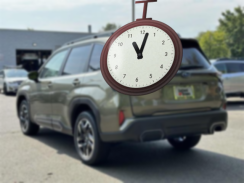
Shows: 11:02
